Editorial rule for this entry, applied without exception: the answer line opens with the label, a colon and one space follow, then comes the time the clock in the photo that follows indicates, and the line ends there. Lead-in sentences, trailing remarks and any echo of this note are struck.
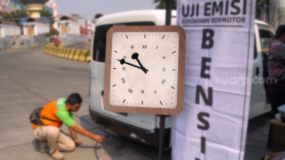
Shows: 10:48
